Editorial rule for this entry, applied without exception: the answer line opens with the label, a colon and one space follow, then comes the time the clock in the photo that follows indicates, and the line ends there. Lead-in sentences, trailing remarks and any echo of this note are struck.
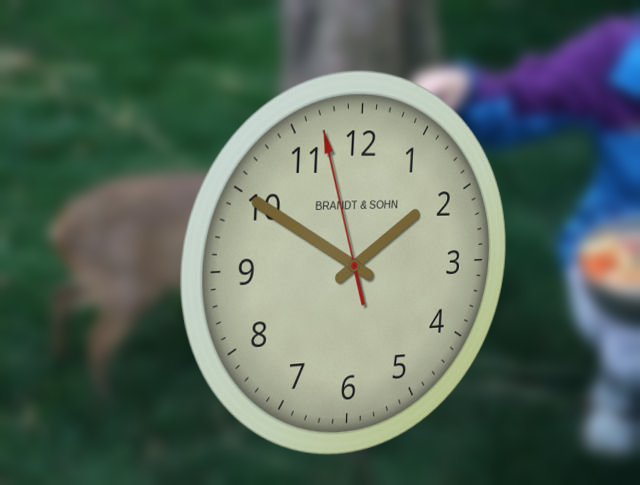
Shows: 1:49:57
